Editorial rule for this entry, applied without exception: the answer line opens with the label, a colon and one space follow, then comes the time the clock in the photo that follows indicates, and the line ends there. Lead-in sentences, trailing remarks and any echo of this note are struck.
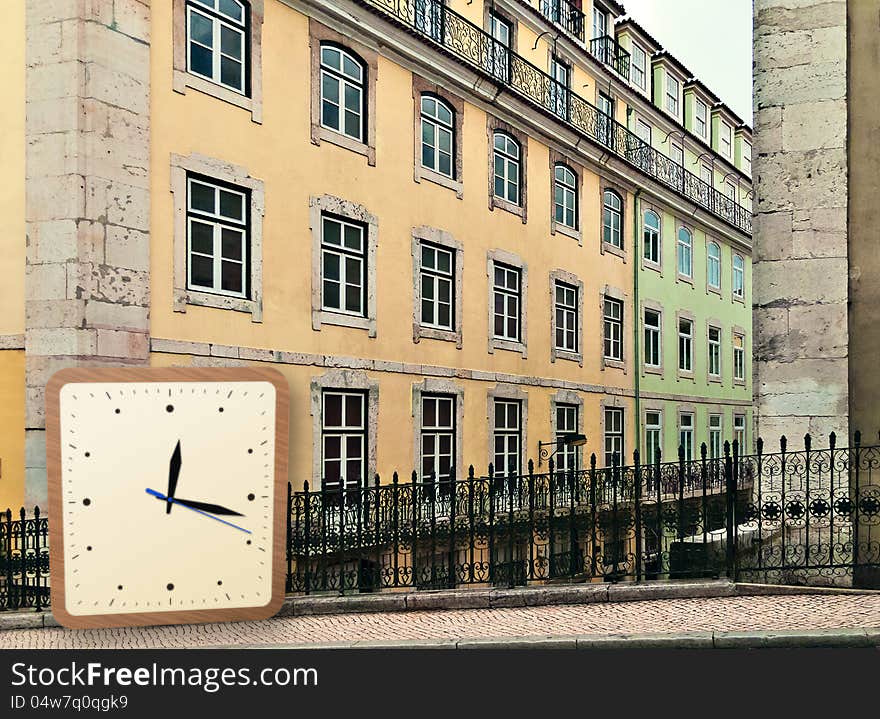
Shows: 12:17:19
